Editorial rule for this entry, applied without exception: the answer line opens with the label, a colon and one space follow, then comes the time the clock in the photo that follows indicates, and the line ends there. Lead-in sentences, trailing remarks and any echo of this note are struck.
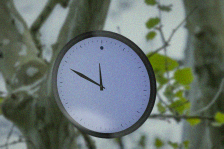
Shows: 11:49
